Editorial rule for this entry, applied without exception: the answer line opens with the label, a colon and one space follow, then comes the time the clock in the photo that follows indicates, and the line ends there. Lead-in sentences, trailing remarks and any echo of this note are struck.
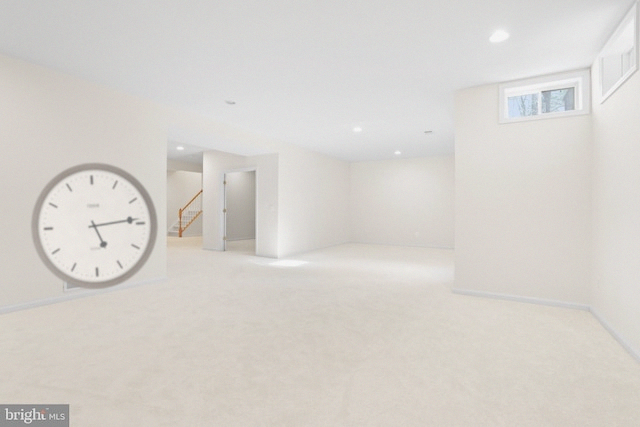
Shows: 5:14
